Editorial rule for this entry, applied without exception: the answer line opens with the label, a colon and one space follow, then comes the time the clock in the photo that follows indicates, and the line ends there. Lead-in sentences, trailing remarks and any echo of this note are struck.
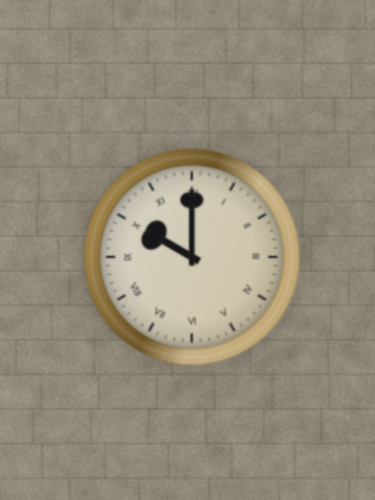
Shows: 10:00
